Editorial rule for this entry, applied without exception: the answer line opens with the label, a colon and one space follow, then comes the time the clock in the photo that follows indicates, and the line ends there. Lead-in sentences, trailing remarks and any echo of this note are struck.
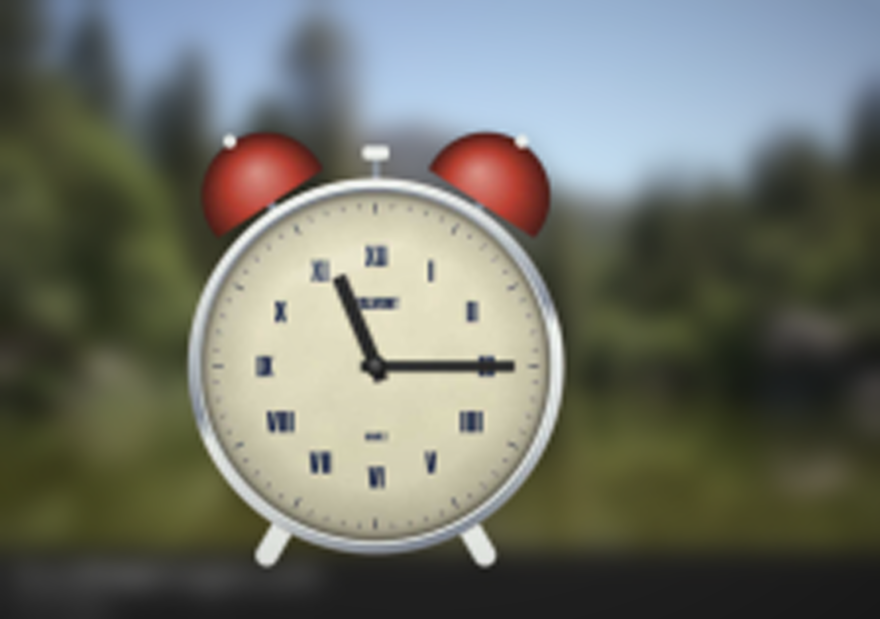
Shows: 11:15
